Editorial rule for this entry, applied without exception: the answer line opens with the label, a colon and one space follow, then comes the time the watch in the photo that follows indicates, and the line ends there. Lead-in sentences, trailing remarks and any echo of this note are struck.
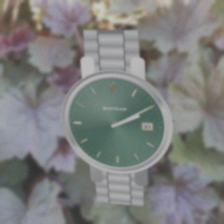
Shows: 2:10
